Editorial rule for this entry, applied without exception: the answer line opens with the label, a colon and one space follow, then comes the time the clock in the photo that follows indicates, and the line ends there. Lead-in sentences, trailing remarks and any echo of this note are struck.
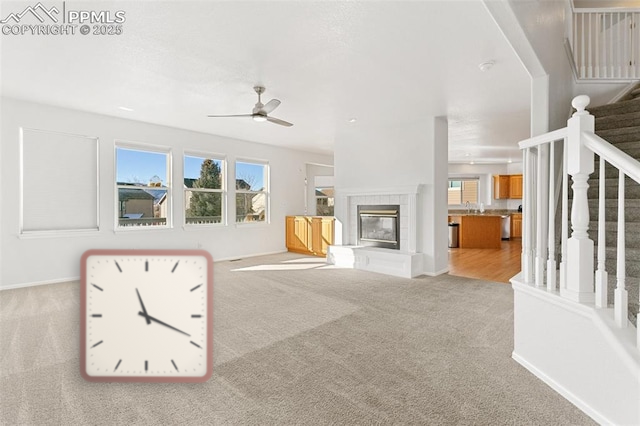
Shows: 11:19
